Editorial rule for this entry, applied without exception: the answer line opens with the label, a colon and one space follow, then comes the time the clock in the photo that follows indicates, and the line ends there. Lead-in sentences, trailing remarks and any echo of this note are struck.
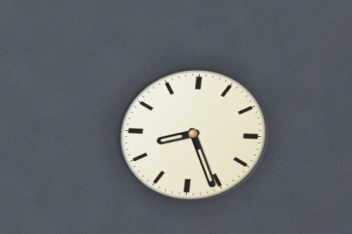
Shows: 8:26
